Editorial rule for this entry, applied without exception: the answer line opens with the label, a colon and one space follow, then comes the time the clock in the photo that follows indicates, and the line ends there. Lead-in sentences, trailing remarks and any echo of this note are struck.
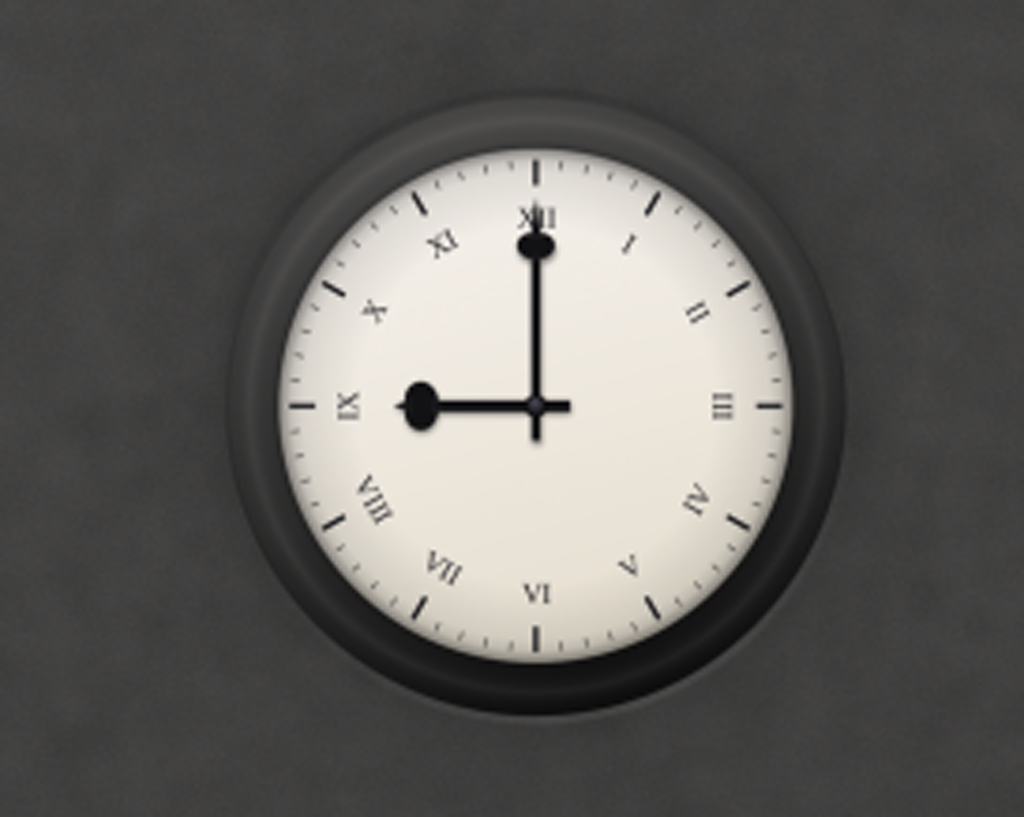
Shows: 9:00
